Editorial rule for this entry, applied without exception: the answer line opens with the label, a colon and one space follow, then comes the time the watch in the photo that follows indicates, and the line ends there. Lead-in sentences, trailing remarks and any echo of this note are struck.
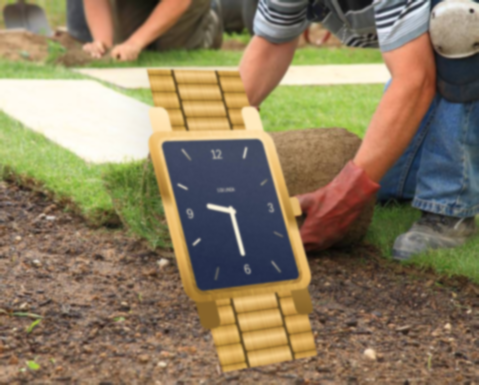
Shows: 9:30
